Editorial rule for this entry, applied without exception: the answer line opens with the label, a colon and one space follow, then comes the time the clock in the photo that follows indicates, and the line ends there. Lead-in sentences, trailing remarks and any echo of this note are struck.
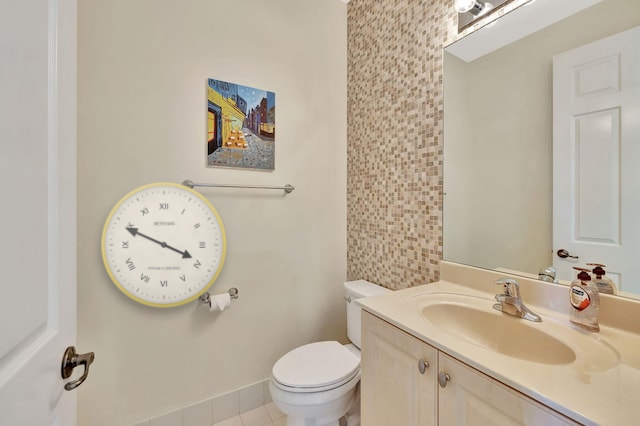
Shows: 3:49
